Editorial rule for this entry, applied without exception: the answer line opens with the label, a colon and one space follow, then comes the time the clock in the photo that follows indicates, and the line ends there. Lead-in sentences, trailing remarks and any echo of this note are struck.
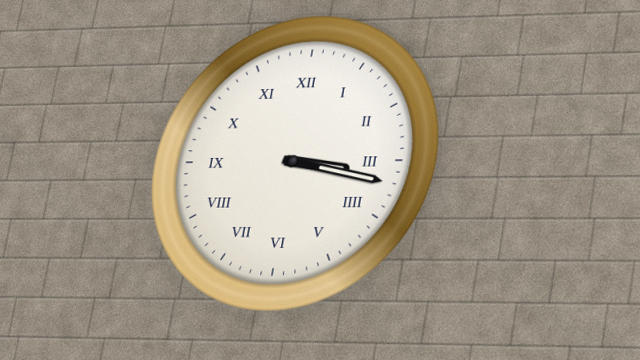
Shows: 3:17
